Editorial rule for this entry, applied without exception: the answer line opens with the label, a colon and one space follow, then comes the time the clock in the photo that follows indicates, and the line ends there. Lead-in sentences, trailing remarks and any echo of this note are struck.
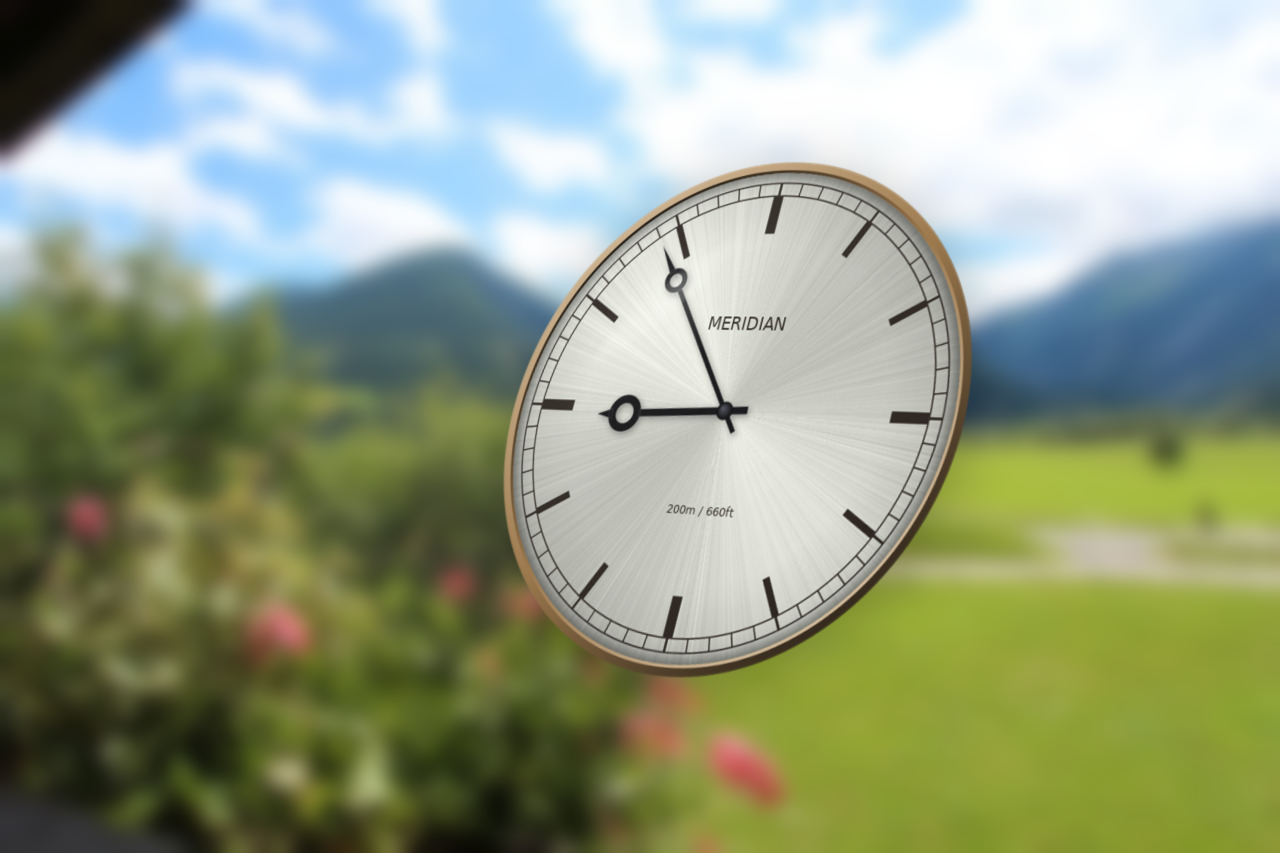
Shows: 8:54
